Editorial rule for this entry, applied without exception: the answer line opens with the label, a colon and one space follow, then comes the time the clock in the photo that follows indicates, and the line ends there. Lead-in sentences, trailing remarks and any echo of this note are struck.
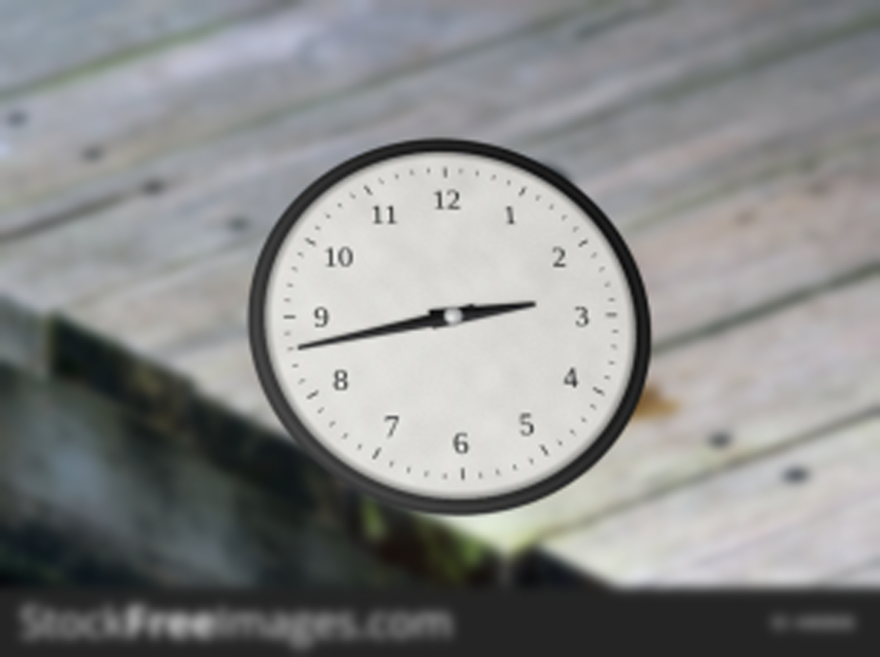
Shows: 2:43
